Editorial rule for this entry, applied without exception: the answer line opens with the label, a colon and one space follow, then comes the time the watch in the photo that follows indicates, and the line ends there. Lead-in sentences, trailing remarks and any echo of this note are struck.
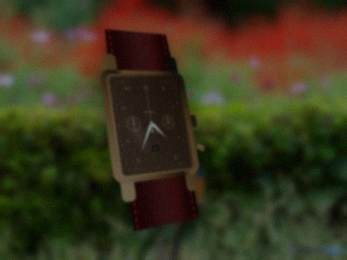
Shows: 4:35
